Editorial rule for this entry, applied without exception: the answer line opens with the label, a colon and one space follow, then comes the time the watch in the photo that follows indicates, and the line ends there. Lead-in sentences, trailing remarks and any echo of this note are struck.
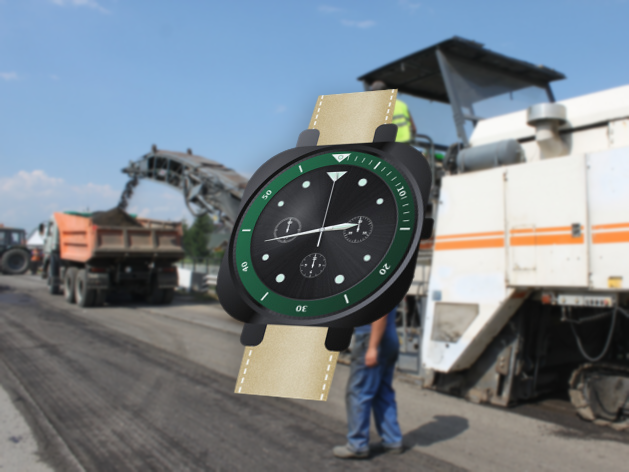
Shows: 2:43
